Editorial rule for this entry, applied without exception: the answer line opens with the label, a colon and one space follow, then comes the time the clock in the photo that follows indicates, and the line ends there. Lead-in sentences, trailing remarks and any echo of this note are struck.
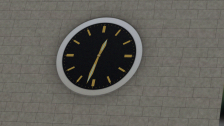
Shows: 12:32
